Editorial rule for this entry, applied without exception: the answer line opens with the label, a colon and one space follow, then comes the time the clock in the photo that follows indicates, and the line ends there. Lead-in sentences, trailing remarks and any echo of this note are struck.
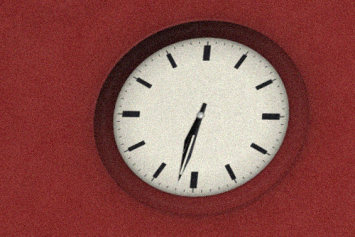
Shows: 6:32
